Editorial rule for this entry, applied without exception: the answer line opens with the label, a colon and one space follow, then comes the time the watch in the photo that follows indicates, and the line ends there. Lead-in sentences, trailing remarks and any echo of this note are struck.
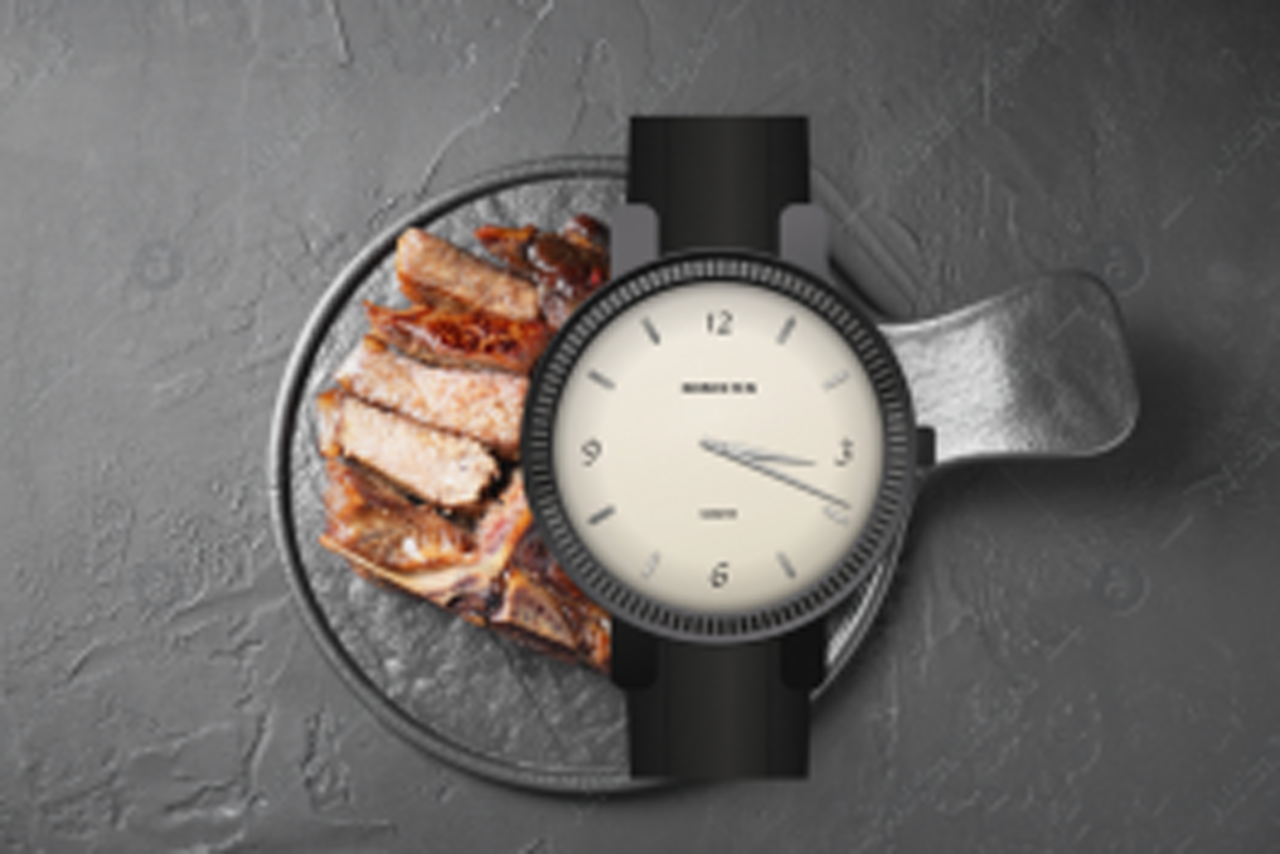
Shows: 3:19
